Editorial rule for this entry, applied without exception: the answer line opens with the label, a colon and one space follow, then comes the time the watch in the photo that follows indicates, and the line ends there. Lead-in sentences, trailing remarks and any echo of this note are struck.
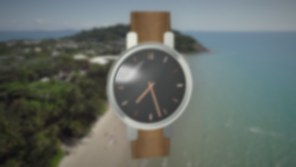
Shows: 7:27
